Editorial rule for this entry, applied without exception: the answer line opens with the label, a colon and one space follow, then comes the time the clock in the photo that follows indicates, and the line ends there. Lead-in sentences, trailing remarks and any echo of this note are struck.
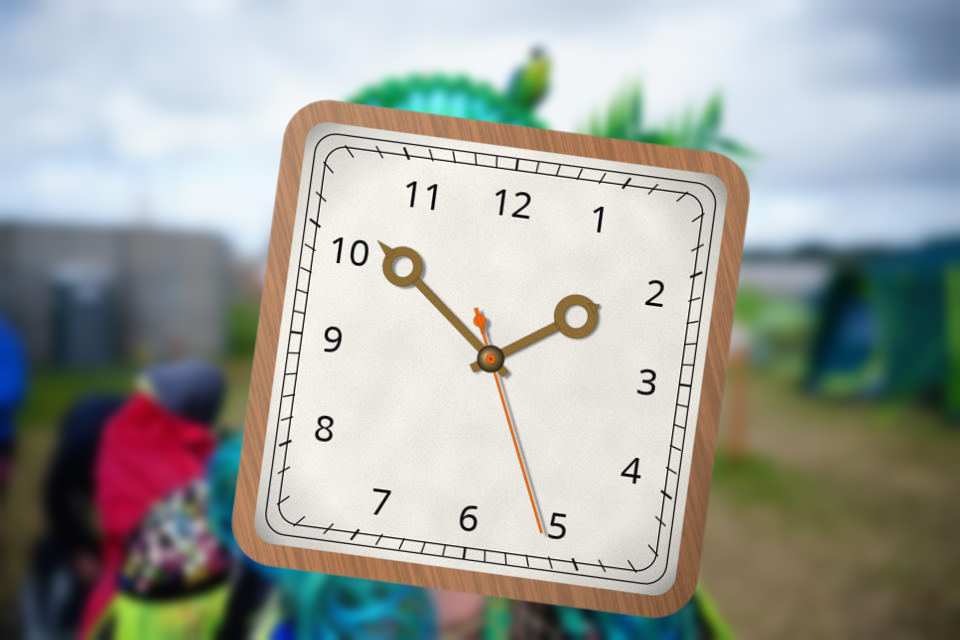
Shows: 1:51:26
